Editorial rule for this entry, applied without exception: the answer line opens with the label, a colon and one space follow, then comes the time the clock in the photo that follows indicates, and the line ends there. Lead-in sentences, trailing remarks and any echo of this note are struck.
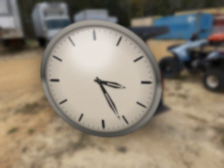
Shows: 3:26
